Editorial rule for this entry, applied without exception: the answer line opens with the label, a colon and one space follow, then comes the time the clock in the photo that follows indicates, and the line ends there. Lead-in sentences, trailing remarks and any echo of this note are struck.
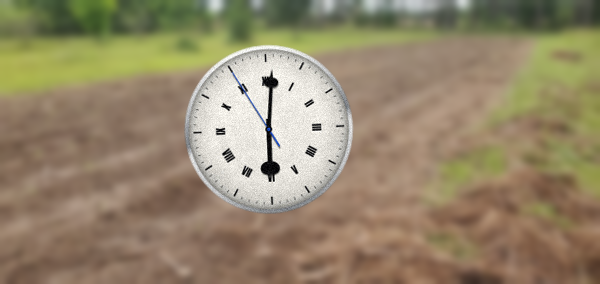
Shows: 6:00:55
